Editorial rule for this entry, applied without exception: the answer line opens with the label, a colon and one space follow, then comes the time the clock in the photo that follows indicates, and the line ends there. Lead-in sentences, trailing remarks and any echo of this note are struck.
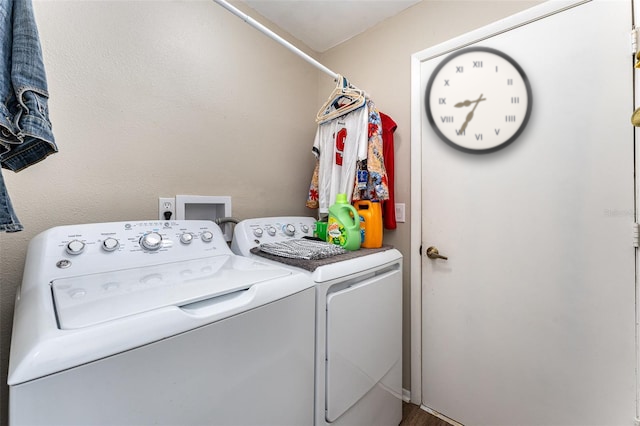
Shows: 8:35
